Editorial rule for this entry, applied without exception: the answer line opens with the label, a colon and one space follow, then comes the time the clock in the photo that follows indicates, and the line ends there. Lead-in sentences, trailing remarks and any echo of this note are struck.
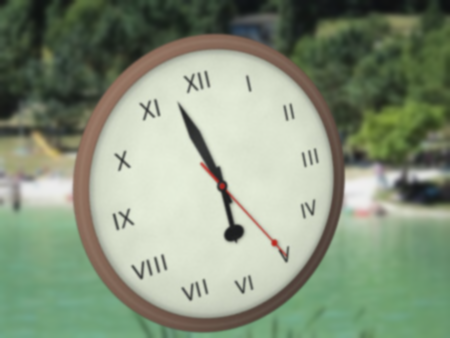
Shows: 5:57:25
